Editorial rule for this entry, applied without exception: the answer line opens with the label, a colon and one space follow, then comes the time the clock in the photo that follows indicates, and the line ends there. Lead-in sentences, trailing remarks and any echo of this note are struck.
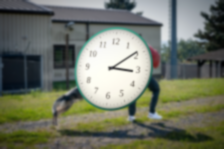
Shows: 3:09
